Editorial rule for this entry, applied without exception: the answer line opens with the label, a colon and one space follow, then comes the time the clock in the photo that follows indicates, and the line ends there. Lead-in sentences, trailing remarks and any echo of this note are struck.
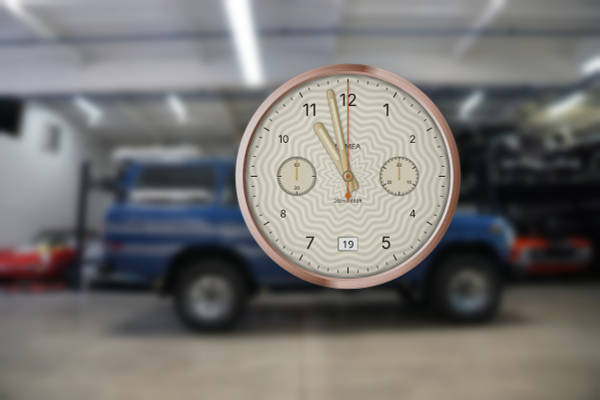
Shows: 10:58
